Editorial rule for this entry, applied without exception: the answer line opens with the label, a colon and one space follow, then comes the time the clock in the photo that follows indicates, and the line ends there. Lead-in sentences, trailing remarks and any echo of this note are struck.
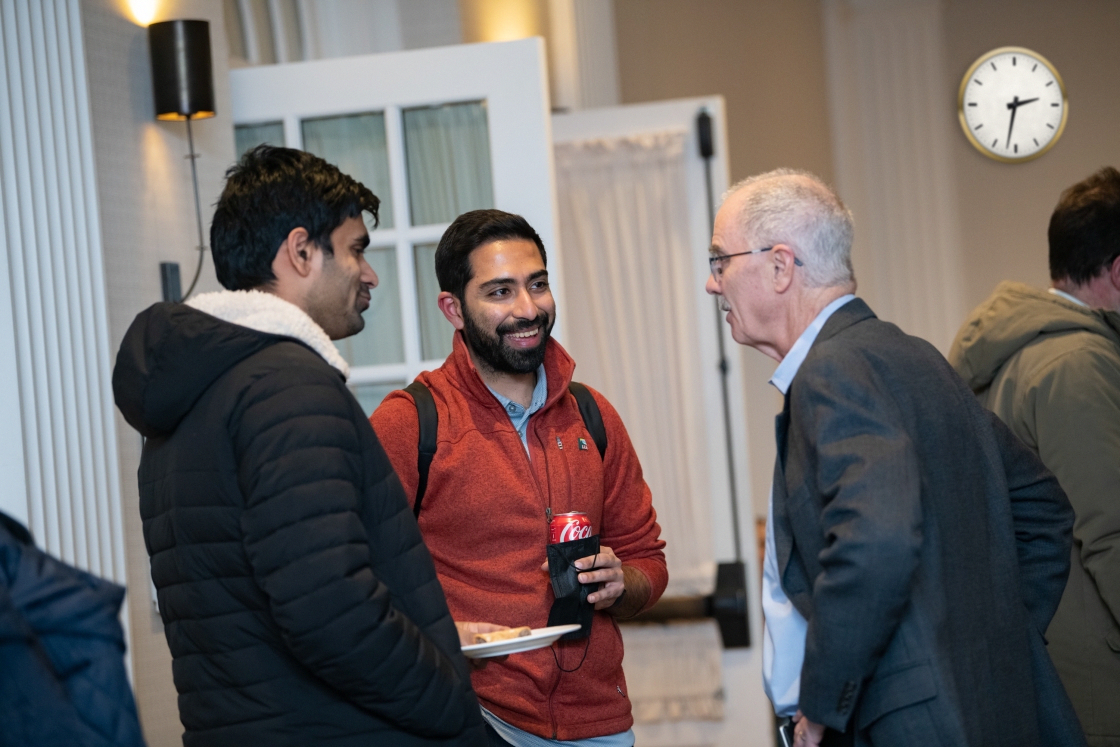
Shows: 2:32
